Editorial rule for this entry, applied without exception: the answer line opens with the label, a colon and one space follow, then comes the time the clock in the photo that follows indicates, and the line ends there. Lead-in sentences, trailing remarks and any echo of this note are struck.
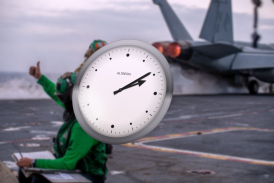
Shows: 2:09
